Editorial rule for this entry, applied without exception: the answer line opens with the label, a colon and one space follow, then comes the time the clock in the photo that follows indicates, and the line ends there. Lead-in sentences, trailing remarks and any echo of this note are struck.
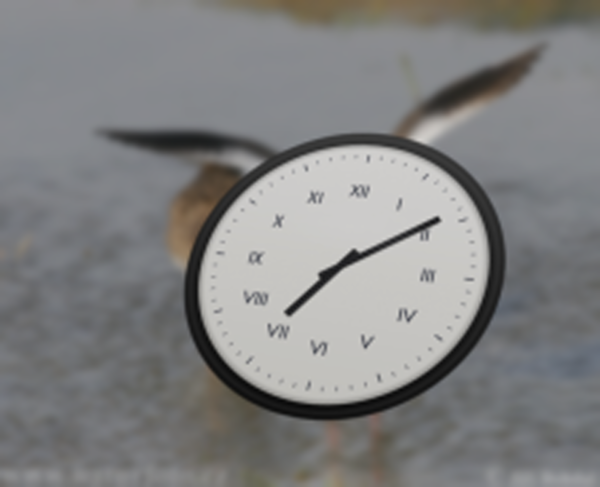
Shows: 7:09
